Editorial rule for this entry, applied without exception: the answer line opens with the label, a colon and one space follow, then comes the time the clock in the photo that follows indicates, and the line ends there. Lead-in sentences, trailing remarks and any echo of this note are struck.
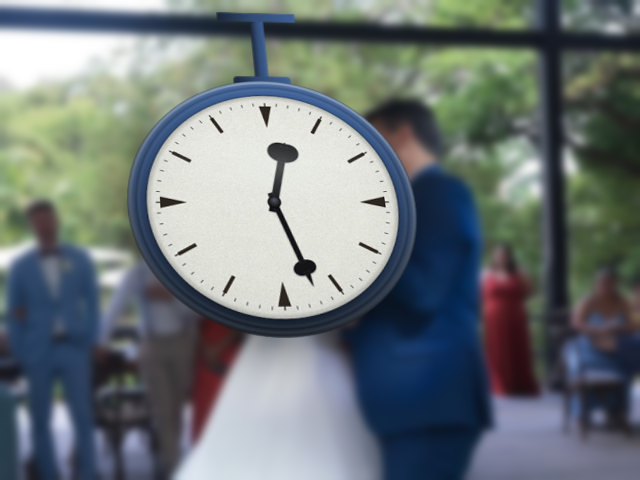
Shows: 12:27
